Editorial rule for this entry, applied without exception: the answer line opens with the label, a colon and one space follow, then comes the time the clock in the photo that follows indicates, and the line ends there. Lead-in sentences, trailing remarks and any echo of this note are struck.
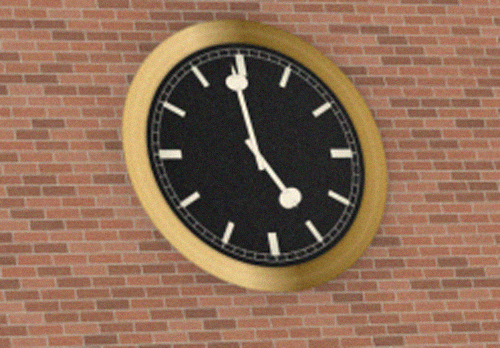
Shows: 4:59
